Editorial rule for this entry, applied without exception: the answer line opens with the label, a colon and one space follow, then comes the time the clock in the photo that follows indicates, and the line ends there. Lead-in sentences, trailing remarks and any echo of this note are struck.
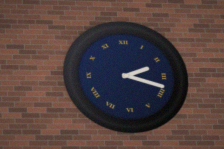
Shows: 2:18
